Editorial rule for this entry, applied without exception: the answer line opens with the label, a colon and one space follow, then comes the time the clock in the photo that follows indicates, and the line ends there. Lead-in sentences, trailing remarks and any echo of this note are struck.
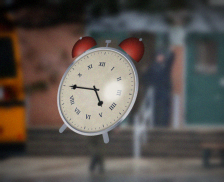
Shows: 4:45
